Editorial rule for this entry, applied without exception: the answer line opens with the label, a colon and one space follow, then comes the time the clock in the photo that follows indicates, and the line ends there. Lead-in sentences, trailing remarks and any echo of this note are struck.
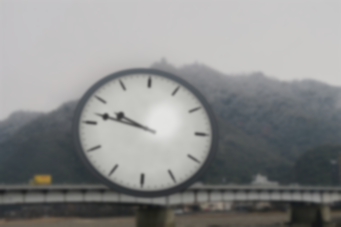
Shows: 9:47
